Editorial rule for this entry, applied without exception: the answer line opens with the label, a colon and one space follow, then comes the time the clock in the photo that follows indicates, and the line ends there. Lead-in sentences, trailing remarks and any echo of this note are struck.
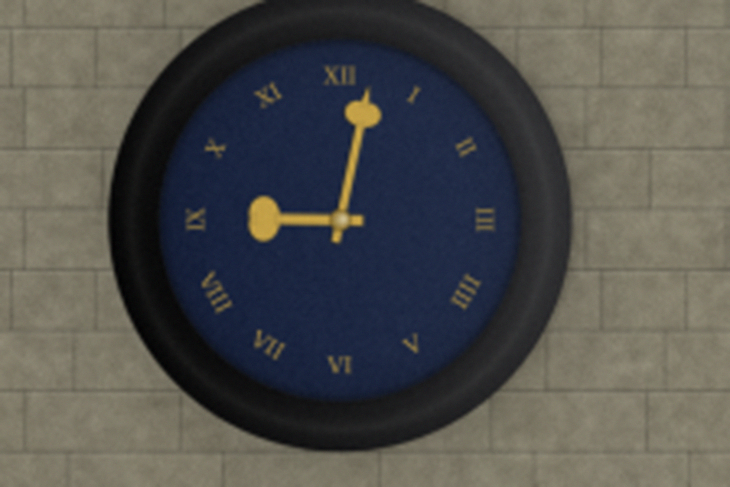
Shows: 9:02
